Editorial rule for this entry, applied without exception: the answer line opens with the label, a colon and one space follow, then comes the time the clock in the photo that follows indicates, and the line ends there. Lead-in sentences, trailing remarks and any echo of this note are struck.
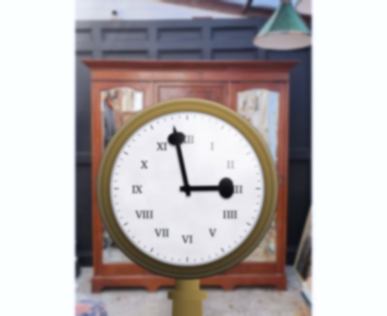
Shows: 2:58
